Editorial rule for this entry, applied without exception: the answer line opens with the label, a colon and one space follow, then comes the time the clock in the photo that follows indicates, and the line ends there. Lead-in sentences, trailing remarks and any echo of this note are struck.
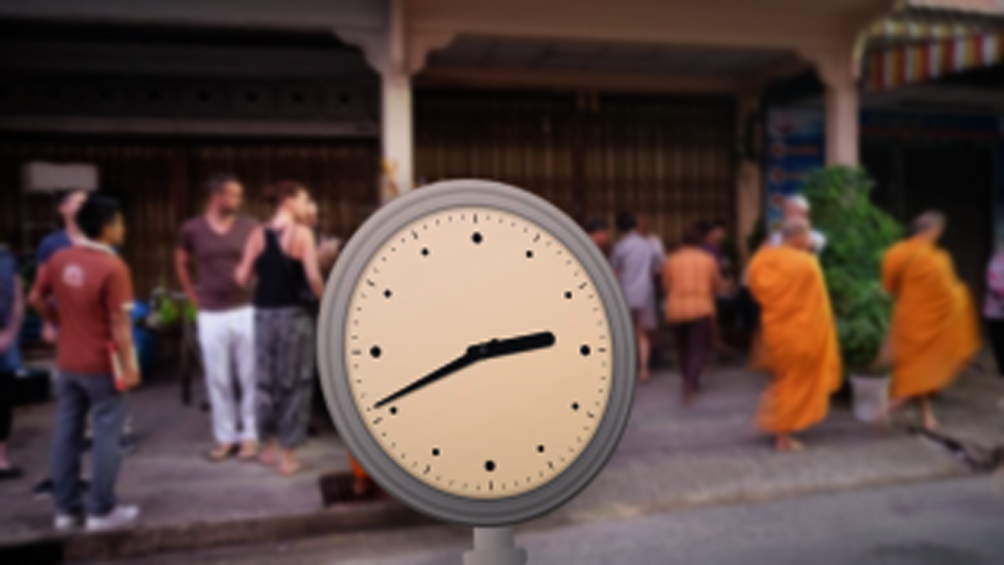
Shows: 2:41
